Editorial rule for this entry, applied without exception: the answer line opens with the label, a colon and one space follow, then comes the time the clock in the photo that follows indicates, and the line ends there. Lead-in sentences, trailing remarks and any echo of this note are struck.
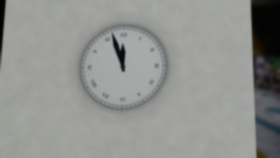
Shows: 11:57
